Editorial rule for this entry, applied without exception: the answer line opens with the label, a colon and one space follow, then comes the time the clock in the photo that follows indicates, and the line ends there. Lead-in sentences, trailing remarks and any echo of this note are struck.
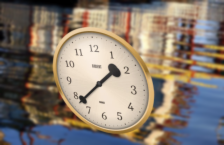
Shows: 1:38
